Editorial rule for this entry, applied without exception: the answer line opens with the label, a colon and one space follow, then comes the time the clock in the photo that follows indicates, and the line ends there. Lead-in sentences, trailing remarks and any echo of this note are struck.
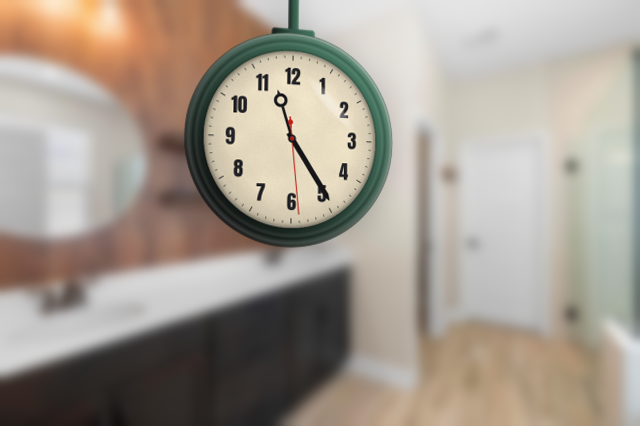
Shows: 11:24:29
